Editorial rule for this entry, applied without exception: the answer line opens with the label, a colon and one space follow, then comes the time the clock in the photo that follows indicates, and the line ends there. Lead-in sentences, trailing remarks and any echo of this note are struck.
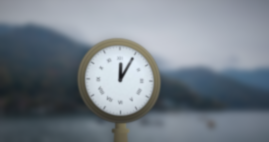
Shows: 12:05
